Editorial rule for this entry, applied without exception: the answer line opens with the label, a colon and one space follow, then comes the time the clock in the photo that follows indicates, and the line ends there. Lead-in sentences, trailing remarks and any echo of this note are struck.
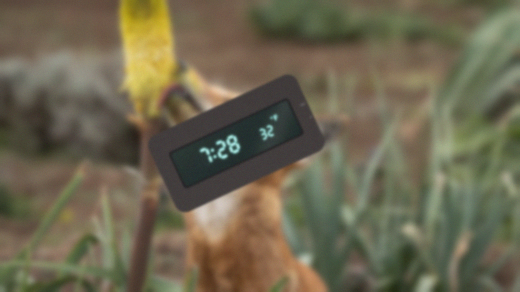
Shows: 7:28
